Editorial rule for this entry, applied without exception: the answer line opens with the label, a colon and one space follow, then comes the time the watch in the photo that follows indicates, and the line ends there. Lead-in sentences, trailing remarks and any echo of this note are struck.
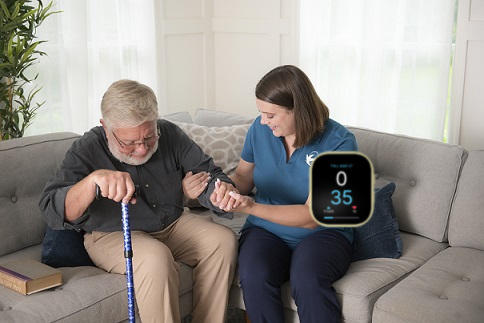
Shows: 0:35
